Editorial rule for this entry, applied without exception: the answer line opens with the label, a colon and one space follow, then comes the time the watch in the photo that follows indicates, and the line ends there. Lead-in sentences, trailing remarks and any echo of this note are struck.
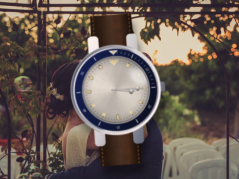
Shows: 3:15
